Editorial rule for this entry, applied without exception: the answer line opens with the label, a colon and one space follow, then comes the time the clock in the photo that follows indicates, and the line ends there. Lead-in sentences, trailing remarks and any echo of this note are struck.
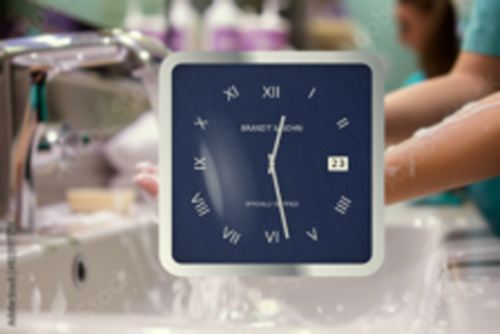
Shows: 12:28
